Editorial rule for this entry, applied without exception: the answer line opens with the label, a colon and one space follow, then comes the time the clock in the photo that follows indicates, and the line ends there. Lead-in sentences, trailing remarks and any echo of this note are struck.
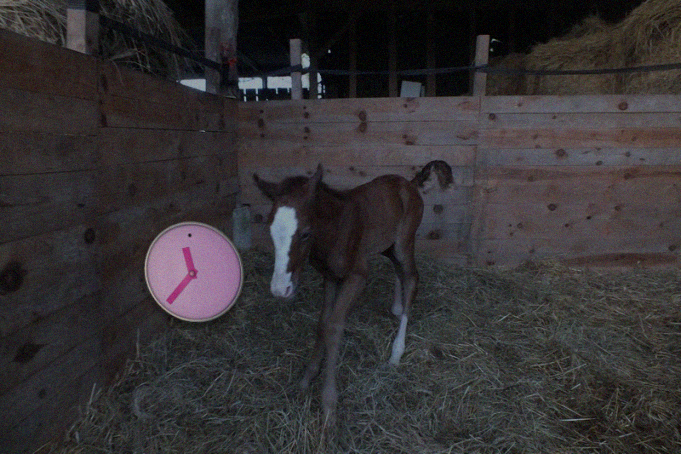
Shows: 11:37
